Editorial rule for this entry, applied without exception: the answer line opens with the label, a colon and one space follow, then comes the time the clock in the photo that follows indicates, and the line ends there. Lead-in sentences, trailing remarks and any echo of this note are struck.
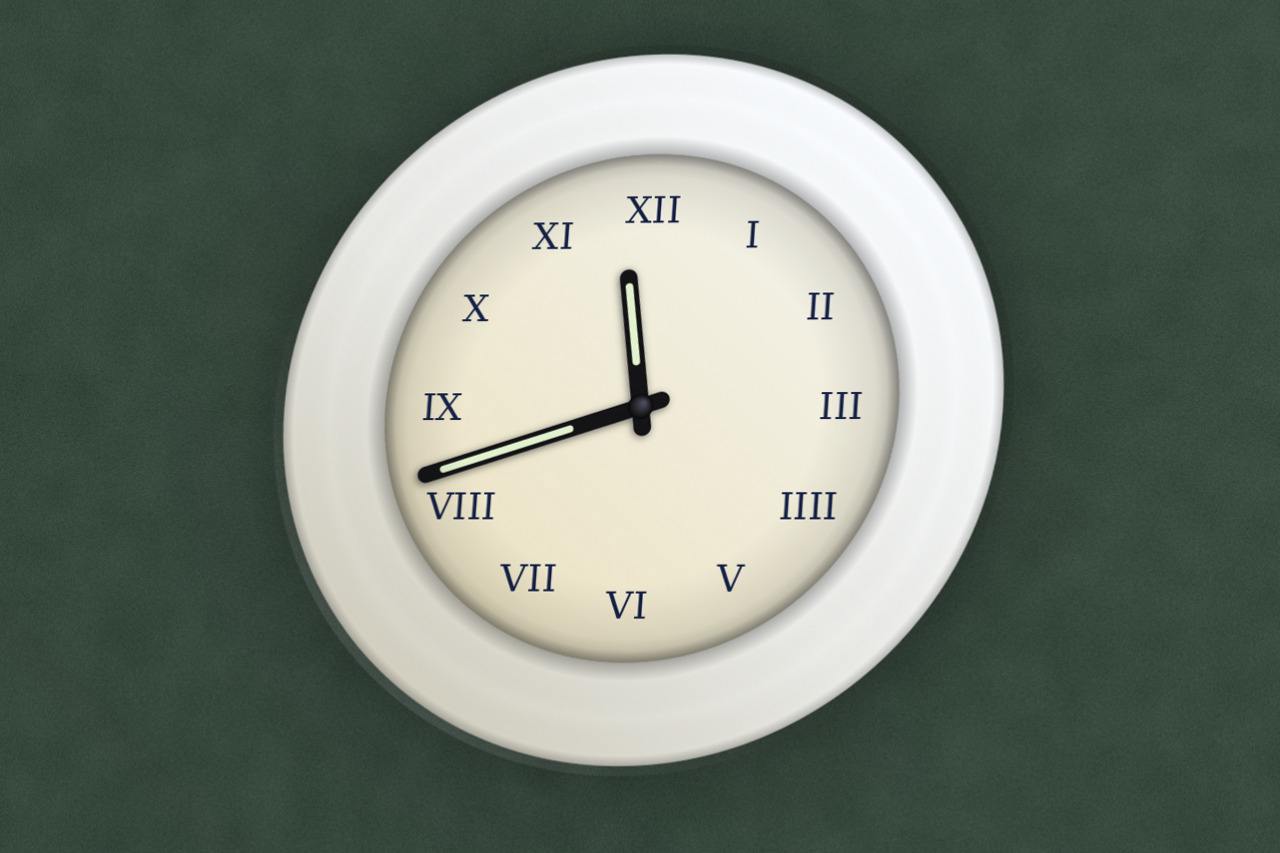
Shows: 11:42
